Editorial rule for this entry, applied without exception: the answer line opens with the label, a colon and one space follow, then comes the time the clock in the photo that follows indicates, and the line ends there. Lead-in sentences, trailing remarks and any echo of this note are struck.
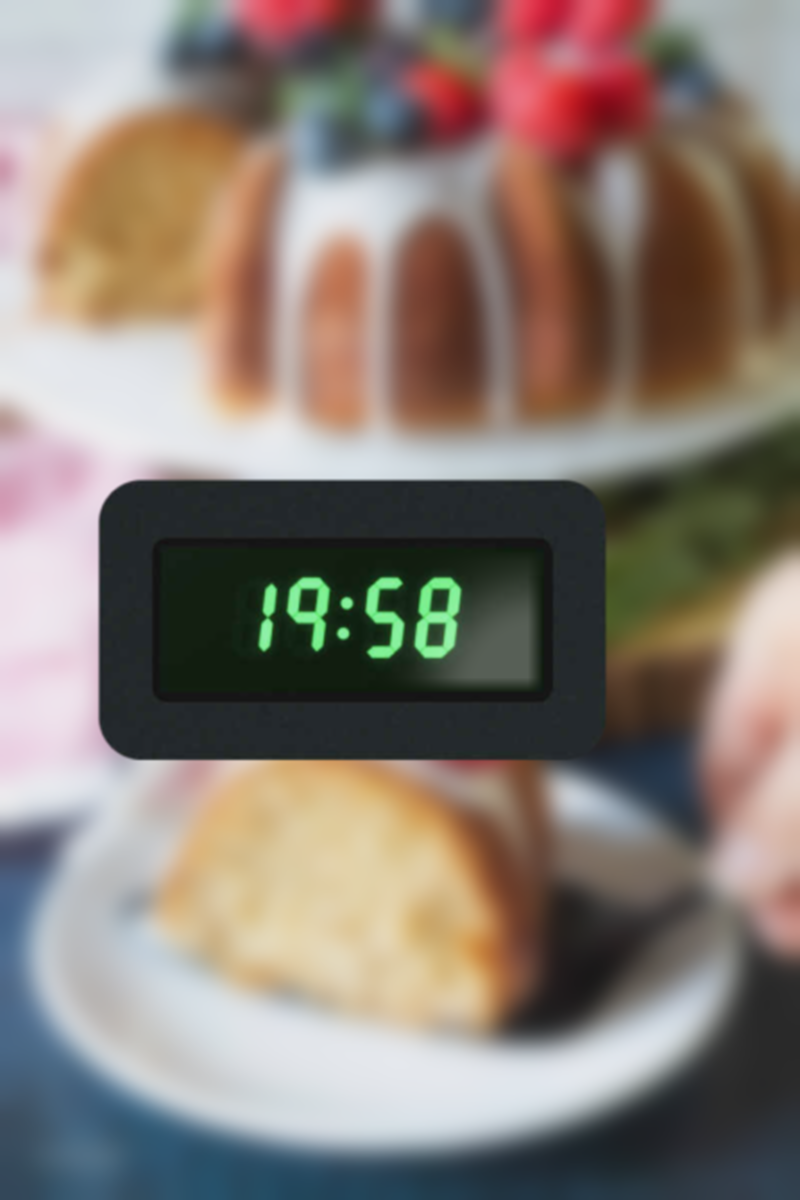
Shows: 19:58
